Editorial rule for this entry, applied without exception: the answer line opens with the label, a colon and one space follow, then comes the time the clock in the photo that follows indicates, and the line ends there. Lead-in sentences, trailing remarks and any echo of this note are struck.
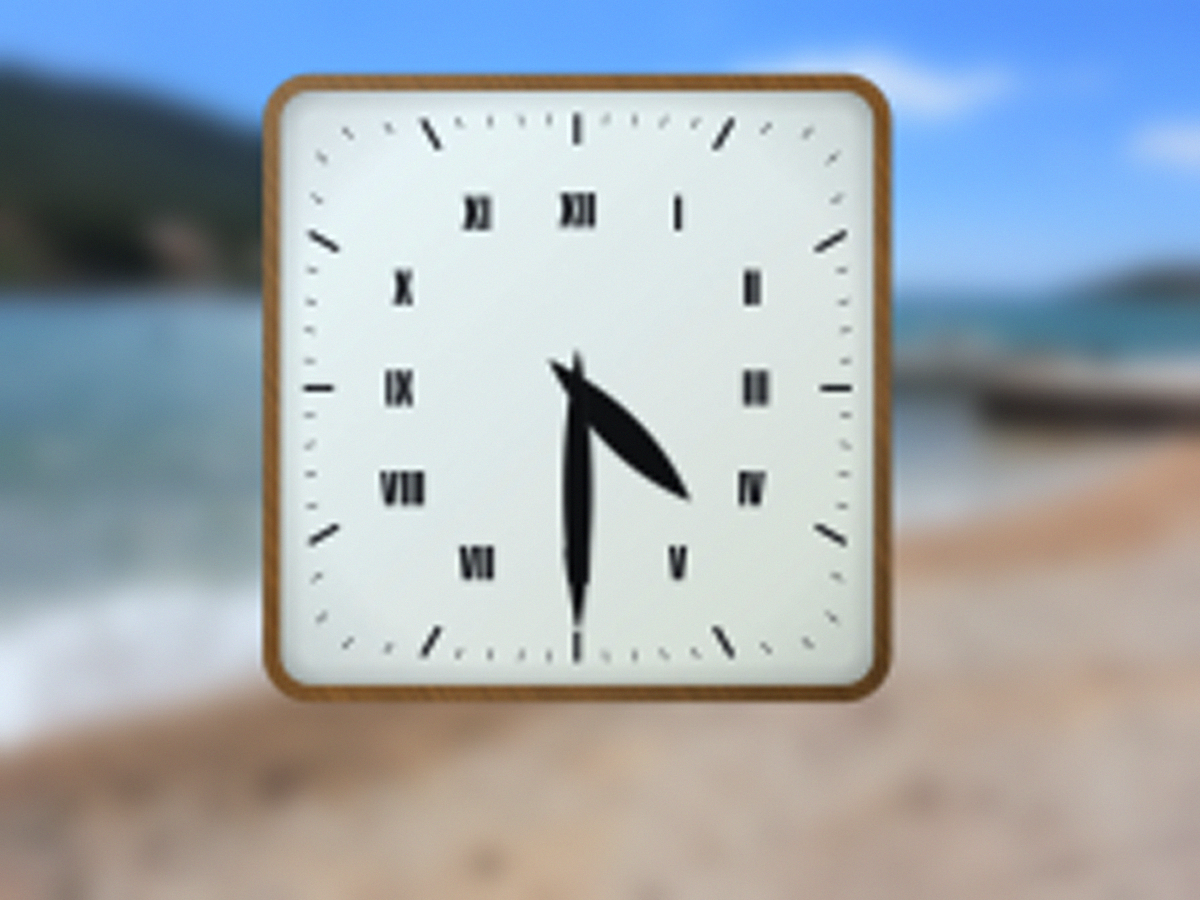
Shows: 4:30
